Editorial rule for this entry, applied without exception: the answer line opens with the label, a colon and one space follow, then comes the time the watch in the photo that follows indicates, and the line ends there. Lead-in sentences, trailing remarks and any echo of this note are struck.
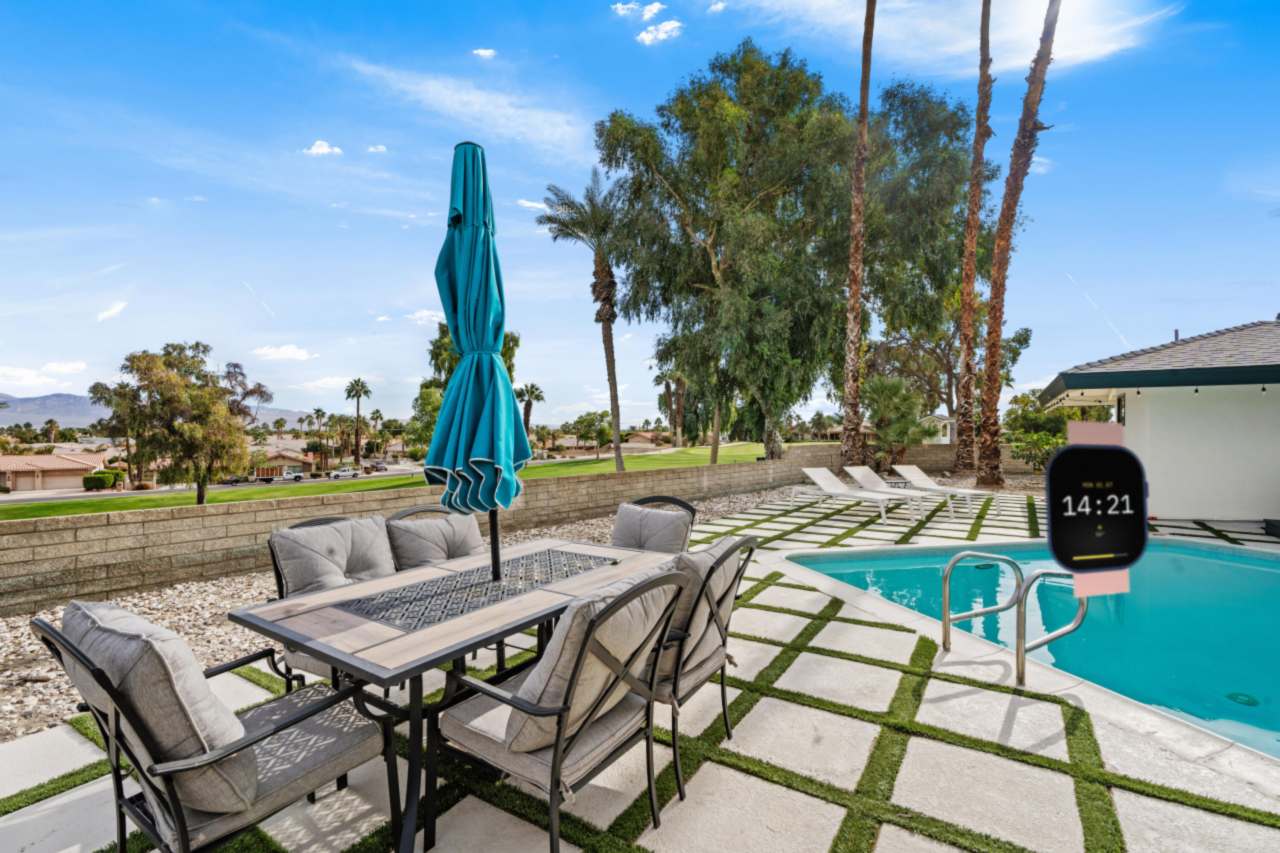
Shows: 14:21
